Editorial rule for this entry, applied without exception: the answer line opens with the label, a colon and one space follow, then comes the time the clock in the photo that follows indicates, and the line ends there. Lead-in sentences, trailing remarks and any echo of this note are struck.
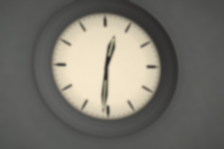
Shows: 12:31
